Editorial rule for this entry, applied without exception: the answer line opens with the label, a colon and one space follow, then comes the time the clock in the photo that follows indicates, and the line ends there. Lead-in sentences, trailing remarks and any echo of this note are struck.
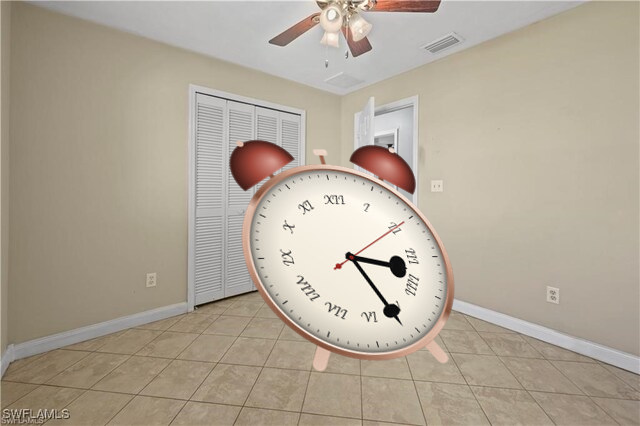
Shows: 3:26:10
